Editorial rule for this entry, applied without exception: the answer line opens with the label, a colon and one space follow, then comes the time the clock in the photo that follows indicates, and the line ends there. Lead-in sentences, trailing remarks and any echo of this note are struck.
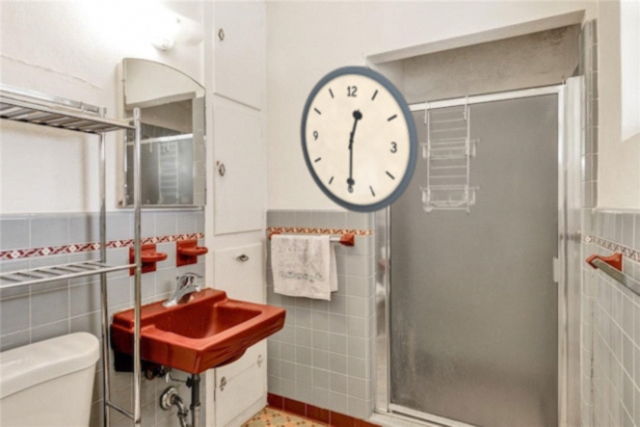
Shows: 12:30
